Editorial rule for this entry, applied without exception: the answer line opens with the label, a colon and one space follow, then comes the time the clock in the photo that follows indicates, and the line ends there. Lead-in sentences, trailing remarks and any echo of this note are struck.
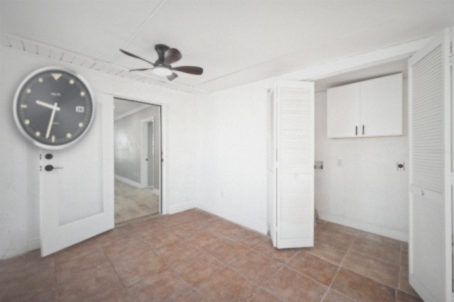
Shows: 9:32
